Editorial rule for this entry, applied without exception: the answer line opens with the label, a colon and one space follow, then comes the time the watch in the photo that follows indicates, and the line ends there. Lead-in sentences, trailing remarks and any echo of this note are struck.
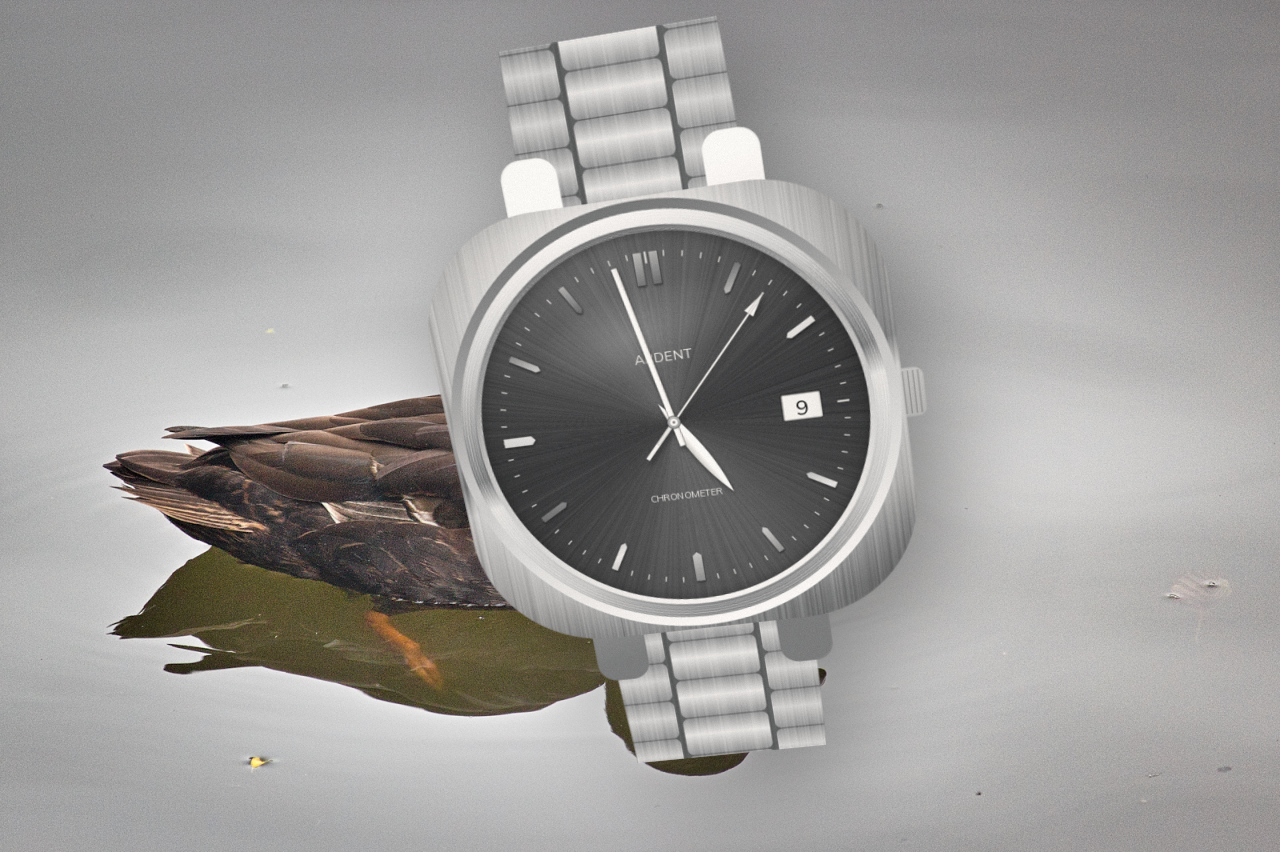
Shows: 4:58:07
